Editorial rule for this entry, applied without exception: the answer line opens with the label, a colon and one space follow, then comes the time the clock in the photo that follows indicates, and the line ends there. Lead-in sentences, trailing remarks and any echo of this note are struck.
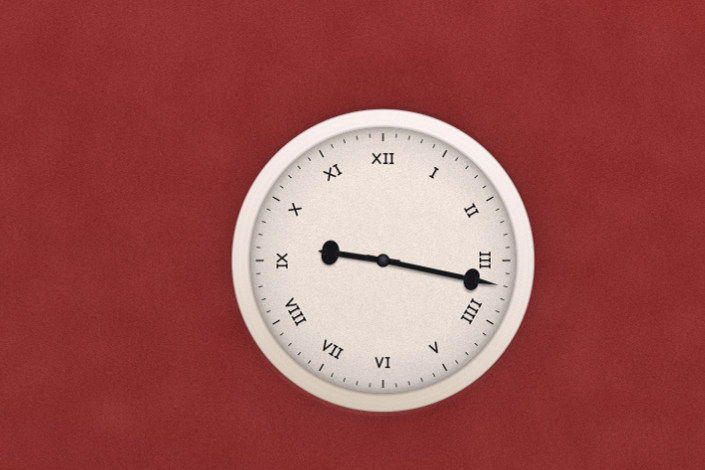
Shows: 9:17
